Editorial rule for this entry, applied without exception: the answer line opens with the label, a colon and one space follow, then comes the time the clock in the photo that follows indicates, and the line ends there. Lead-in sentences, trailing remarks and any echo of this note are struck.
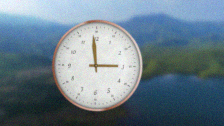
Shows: 2:59
